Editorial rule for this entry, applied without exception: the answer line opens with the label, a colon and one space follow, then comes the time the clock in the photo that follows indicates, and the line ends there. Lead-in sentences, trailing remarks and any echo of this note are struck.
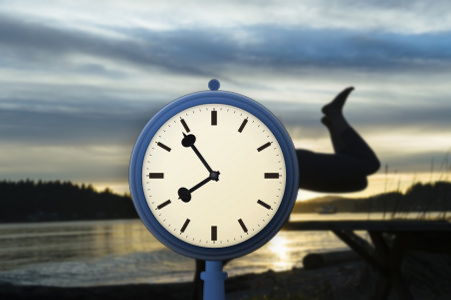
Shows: 7:54
